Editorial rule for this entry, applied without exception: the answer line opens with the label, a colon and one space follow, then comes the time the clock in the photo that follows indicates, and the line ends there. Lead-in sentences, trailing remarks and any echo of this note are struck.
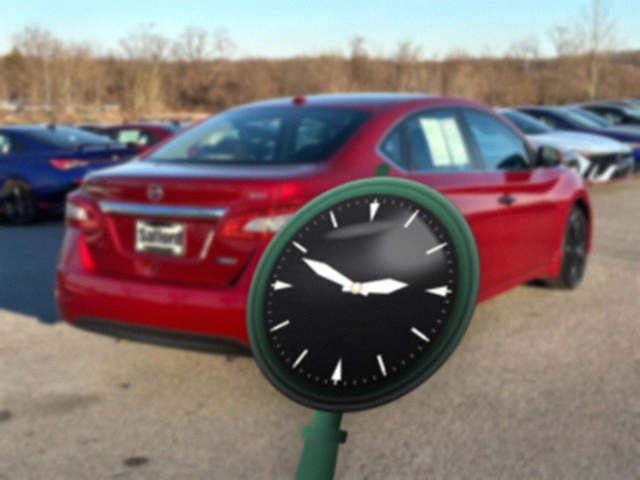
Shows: 2:49
